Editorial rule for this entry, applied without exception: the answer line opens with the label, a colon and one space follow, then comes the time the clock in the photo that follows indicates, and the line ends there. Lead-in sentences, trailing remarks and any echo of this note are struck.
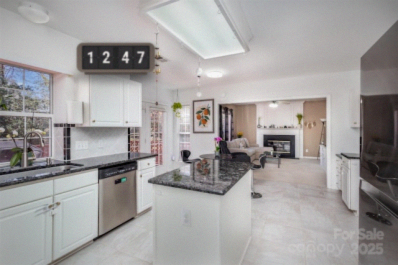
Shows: 12:47
